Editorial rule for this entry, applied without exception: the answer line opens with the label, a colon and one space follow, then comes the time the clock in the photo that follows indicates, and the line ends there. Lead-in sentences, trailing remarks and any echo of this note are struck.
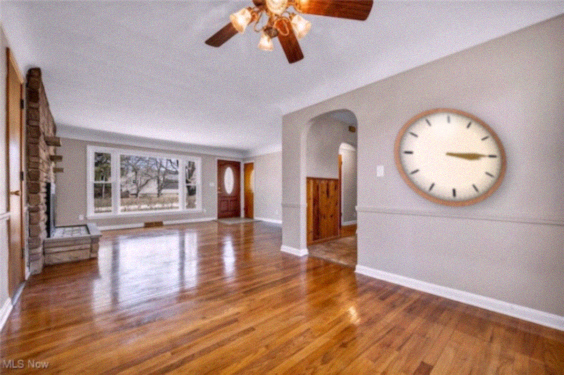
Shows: 3:15
